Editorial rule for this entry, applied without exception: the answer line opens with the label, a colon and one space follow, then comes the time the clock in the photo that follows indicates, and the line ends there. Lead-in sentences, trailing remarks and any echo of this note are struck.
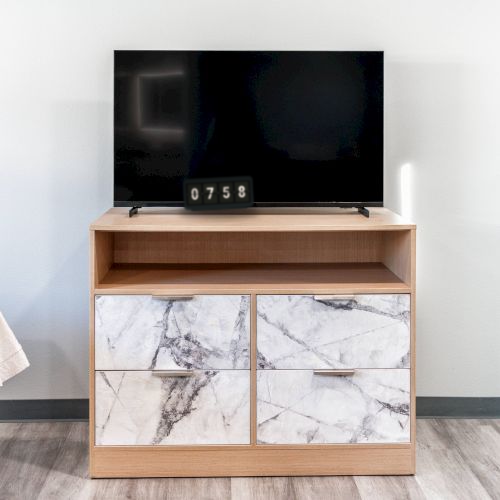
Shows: 7:58
